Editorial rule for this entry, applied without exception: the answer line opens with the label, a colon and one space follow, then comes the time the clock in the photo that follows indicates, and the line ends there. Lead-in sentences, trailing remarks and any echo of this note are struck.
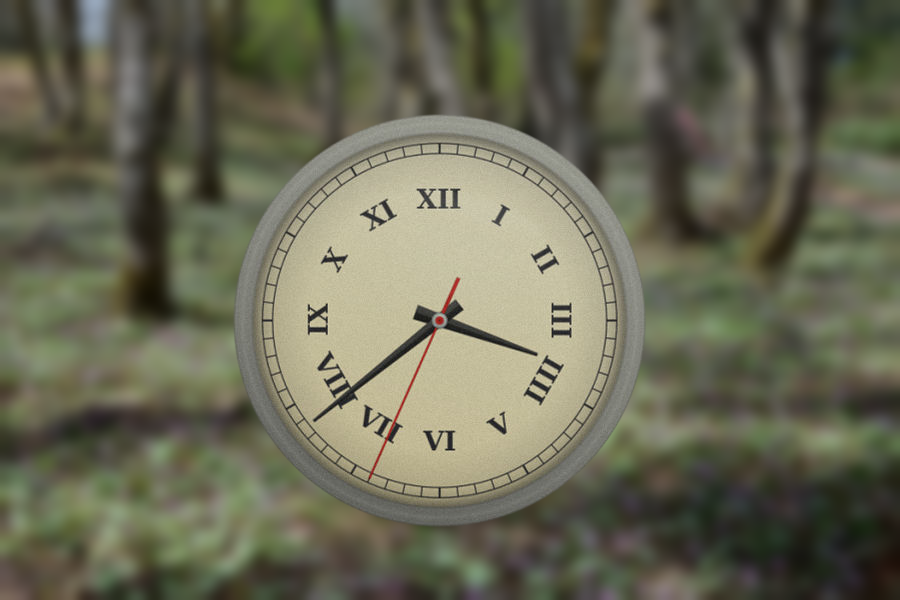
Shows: 3:38:34
